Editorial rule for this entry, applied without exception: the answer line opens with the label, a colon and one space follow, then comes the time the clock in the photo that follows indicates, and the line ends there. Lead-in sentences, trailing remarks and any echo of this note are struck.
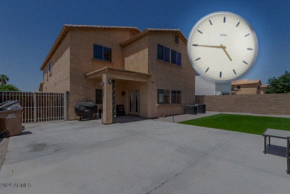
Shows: 4:45
